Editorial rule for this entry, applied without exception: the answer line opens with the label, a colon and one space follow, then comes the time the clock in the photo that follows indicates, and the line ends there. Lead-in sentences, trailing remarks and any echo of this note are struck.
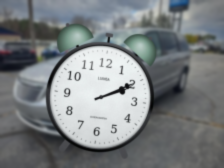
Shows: 2:10
